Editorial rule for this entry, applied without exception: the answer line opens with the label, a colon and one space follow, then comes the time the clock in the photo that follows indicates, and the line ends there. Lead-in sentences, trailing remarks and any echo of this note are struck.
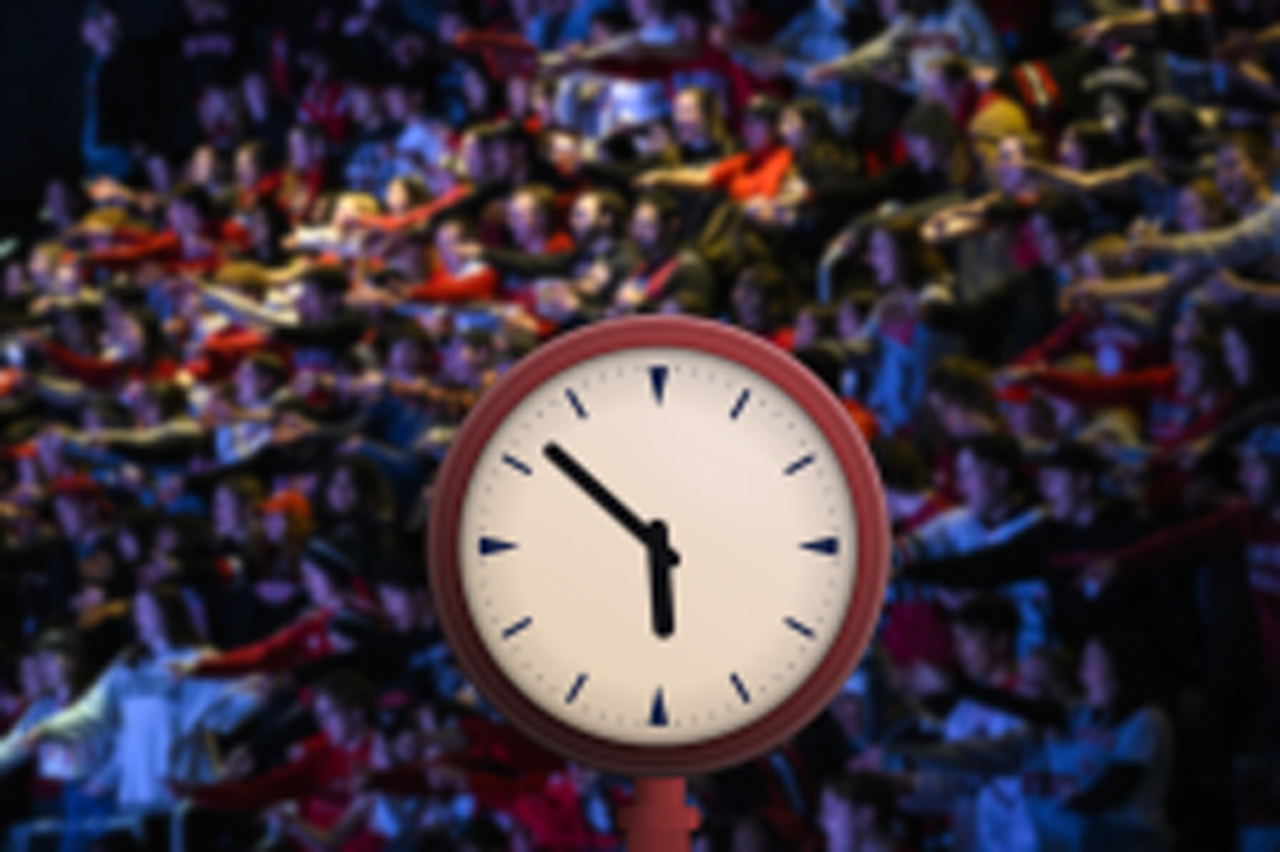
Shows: 5:52
